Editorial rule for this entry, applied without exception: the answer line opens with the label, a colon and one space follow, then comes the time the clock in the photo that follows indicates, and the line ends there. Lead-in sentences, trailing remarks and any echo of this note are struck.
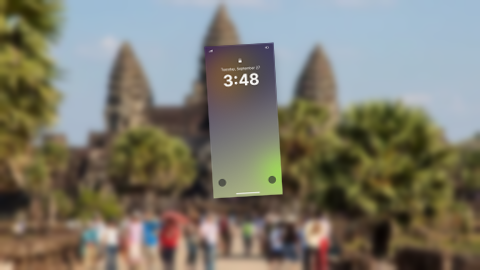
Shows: 3:48
